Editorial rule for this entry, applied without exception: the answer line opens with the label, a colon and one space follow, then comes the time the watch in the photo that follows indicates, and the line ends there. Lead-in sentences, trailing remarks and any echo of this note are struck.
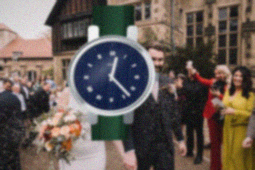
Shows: 12:23
